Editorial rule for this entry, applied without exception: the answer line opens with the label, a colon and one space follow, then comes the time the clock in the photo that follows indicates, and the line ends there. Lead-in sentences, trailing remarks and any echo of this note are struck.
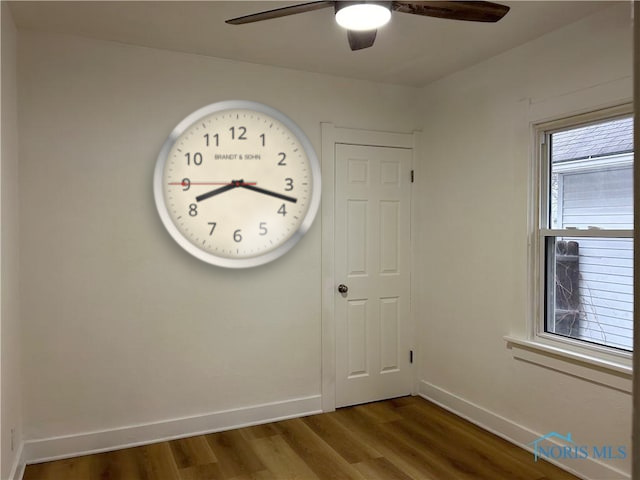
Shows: 8:17:45
